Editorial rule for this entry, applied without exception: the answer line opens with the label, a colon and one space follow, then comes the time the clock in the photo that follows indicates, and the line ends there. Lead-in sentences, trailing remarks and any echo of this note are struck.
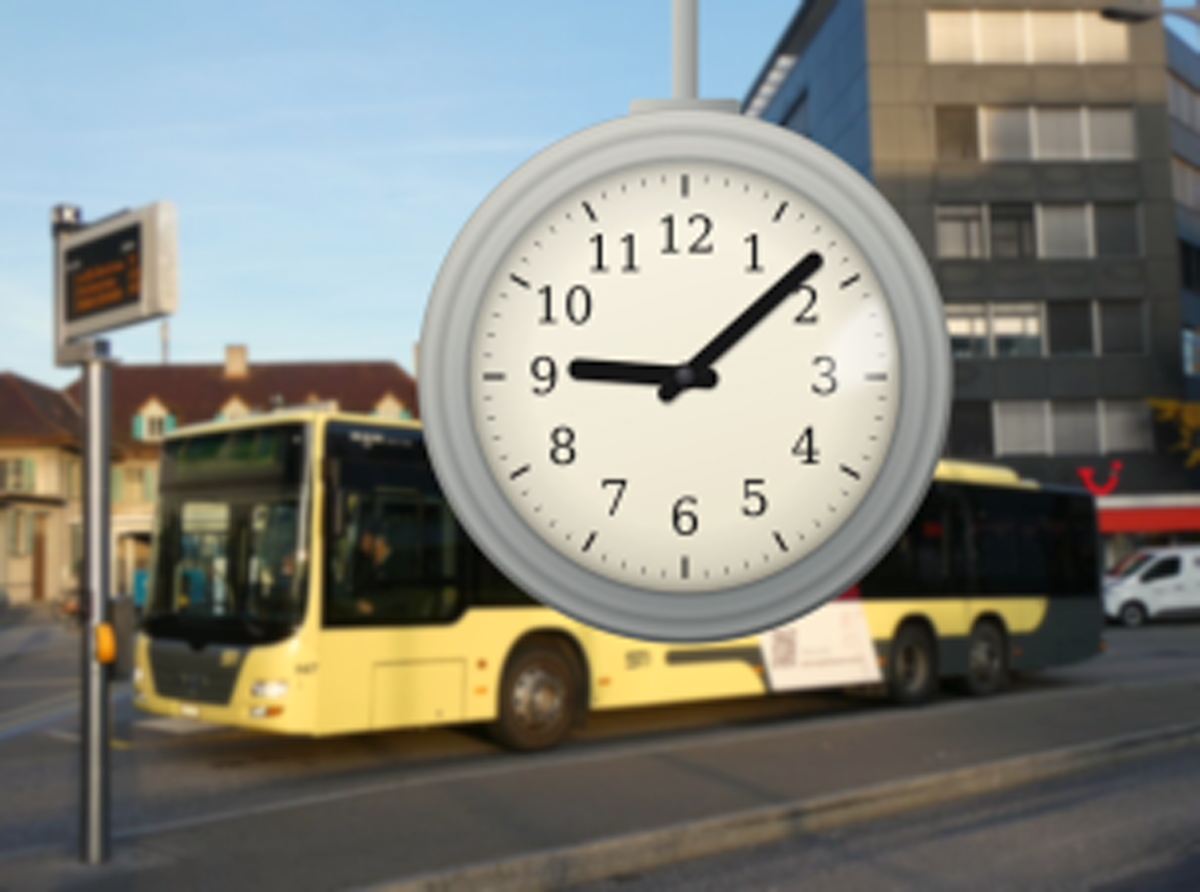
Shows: 9:08
